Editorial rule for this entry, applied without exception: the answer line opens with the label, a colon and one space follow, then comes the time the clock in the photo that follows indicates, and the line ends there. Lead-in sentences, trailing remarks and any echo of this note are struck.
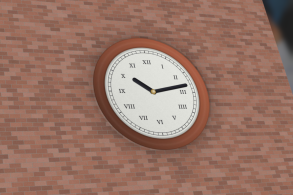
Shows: 10:13
